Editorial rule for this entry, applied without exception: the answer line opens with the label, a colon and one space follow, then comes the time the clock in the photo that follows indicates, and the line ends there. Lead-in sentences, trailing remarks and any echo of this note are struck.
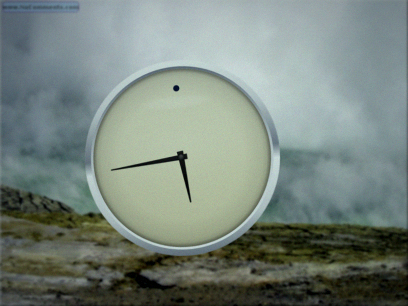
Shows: 5:44
